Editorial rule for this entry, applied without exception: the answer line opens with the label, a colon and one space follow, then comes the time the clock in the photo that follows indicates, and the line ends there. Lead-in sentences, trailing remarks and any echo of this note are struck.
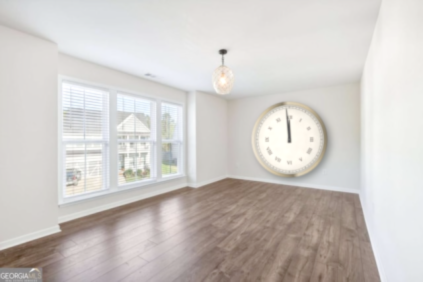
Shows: 11:59
